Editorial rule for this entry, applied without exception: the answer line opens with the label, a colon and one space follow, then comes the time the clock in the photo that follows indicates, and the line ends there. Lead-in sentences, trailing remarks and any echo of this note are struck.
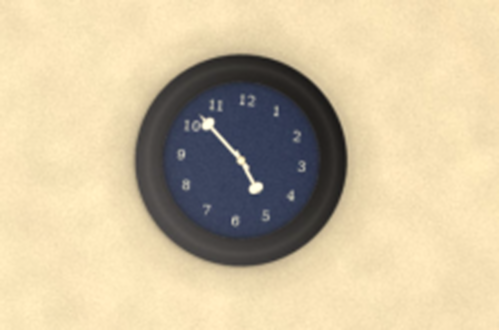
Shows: 4:52
